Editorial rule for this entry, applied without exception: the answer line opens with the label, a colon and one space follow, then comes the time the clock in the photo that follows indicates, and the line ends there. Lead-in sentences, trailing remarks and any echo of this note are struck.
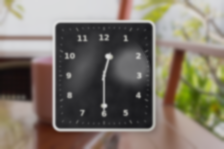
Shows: 12:30
